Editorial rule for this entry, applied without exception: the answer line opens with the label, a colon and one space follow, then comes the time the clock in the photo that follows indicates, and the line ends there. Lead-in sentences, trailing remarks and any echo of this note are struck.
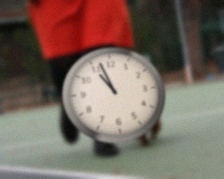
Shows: 10:57
